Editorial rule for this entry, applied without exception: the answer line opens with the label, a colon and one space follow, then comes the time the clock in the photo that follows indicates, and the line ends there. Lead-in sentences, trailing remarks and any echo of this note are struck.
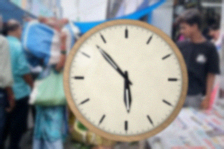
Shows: 5:53
